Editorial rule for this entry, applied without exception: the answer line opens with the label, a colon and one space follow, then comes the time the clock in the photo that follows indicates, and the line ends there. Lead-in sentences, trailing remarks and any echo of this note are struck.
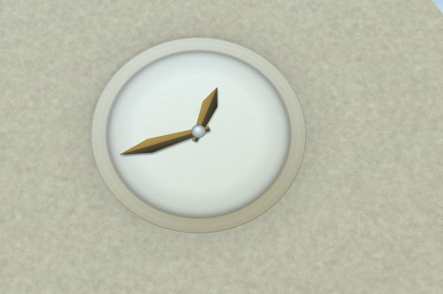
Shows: 12:42
